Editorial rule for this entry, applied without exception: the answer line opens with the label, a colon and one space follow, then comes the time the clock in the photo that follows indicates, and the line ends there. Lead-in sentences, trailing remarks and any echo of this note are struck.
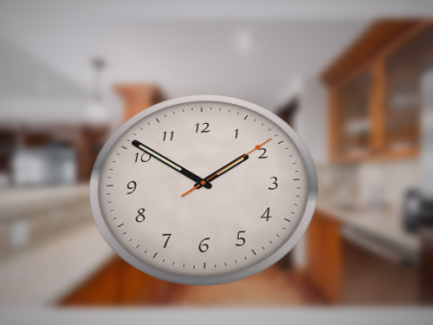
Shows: 1:51:09
